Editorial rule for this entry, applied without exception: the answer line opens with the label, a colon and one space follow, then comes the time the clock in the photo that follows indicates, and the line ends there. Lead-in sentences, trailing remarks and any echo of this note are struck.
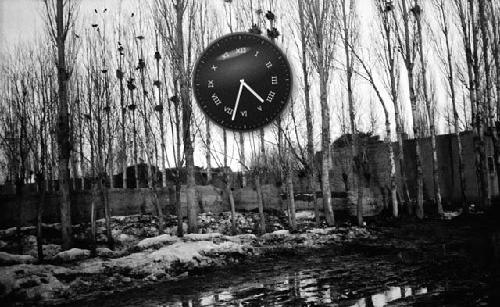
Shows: 4:33
